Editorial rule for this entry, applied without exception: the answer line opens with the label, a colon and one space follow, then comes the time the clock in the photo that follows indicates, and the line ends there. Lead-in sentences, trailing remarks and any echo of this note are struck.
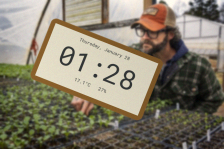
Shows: 1:28
